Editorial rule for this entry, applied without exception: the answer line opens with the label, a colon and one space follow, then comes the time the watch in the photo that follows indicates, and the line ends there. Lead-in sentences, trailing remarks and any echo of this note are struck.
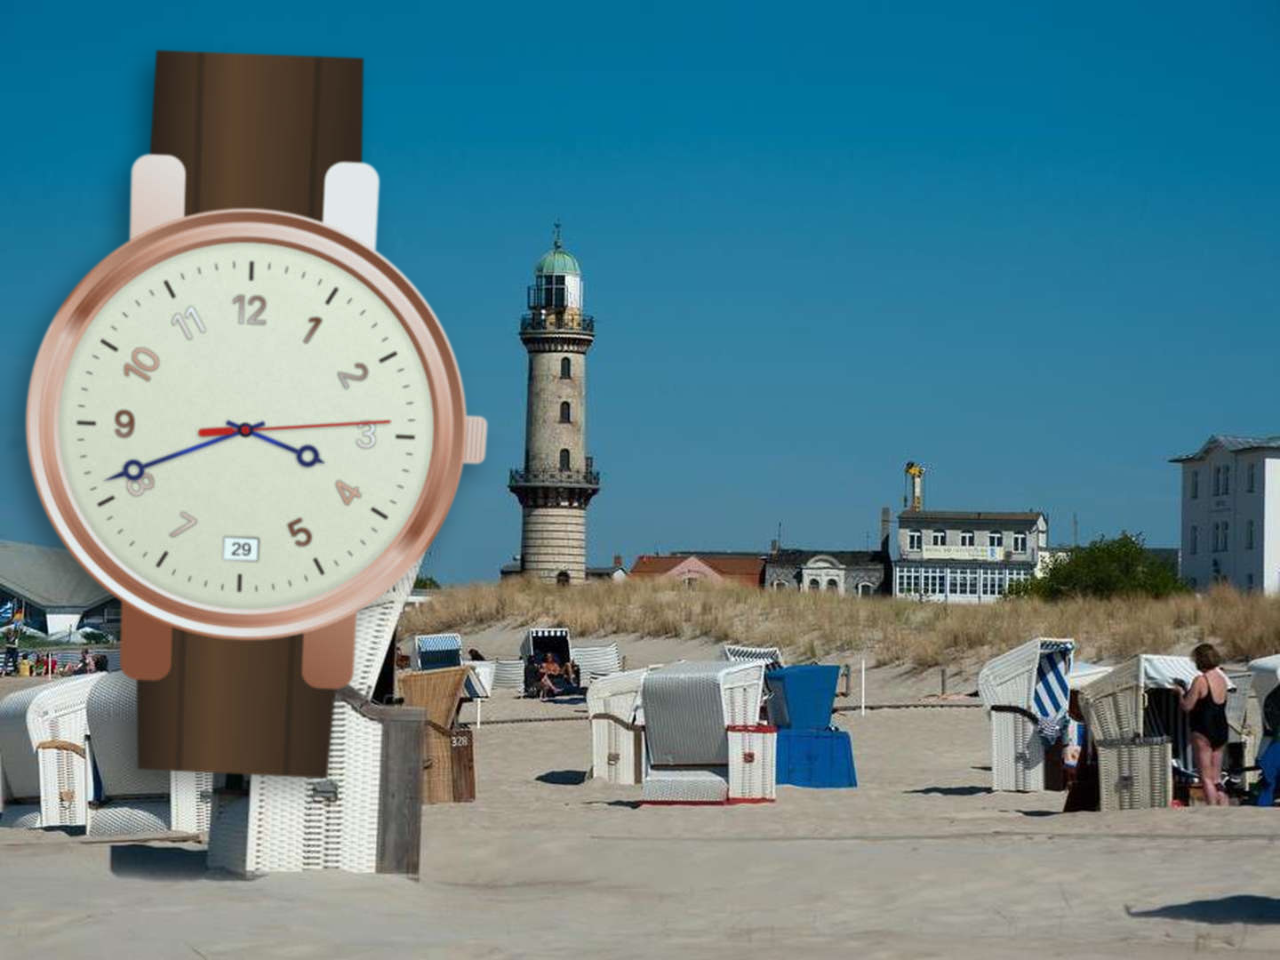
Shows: 3:41:14
